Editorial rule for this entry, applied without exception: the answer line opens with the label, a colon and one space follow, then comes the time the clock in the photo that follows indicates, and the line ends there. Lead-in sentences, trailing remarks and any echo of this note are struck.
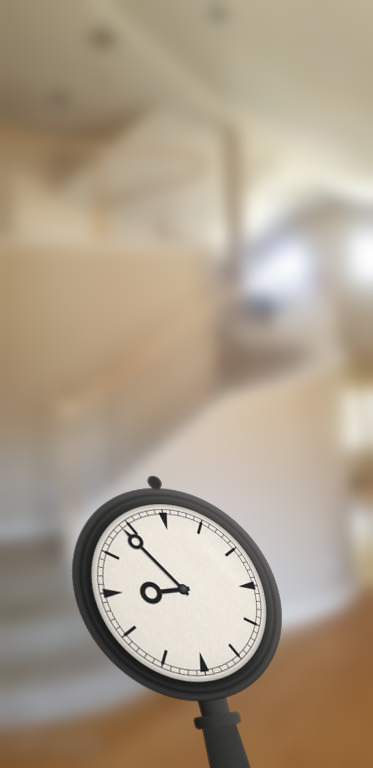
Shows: 8:54
